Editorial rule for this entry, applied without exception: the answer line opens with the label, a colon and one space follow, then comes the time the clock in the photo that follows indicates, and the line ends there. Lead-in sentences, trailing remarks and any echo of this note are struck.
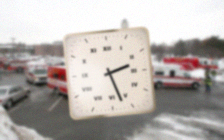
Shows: 2:27
